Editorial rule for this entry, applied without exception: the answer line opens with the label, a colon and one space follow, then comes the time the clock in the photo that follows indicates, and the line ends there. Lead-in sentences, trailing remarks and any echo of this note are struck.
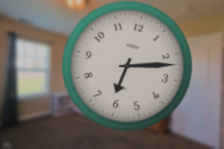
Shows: 6:12
